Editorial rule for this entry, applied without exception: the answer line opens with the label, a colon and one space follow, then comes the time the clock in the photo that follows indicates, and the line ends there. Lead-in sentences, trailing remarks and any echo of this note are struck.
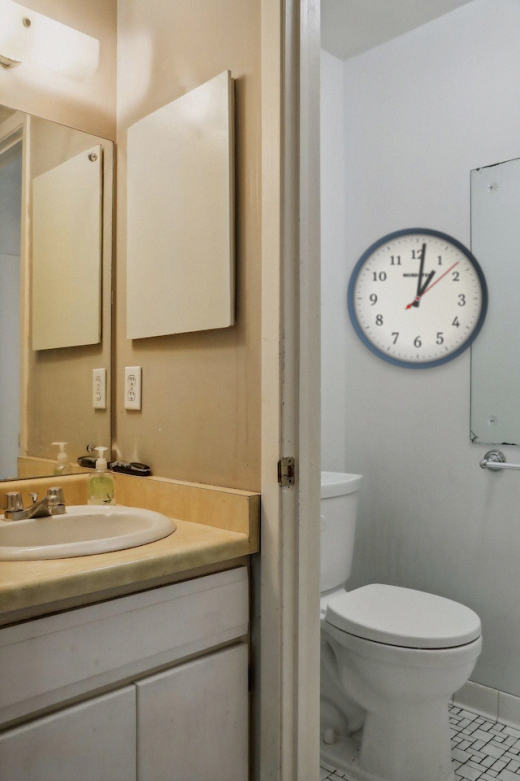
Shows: 1:01:08
